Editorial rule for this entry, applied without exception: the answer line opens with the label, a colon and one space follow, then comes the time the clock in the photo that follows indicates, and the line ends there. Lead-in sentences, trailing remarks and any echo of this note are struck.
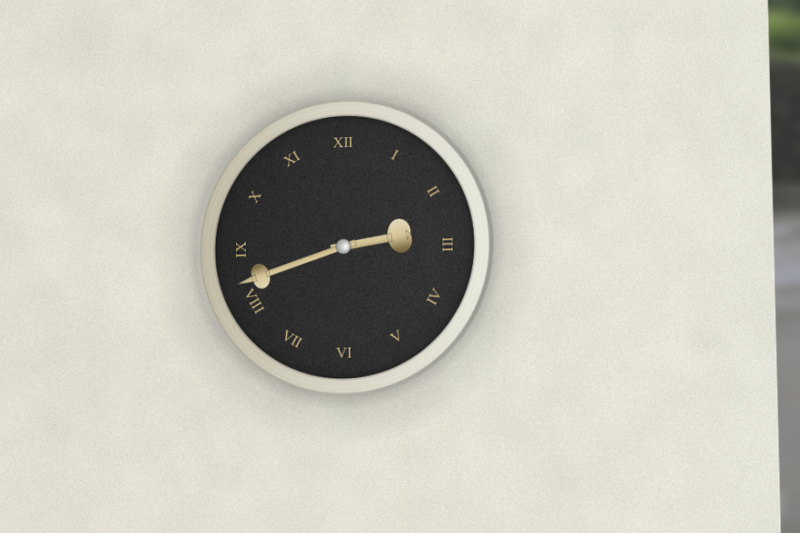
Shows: 2:42
